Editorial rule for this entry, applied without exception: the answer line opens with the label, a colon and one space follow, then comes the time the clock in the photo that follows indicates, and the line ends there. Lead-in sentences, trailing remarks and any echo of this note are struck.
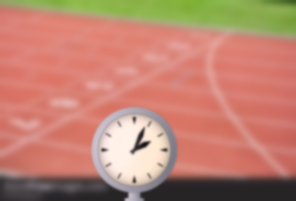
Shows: 2:04
